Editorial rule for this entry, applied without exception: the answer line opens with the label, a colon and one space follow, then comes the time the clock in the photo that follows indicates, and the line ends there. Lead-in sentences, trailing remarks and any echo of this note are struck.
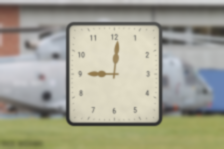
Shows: 9:01
